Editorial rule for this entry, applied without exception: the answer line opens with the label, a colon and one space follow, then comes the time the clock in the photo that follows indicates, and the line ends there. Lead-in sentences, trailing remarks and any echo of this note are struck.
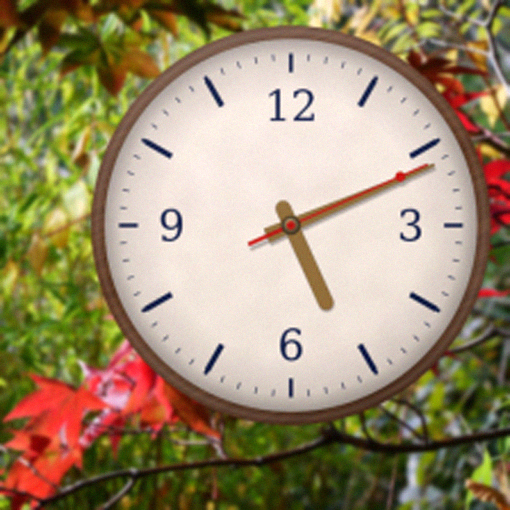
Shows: 5:11:11
